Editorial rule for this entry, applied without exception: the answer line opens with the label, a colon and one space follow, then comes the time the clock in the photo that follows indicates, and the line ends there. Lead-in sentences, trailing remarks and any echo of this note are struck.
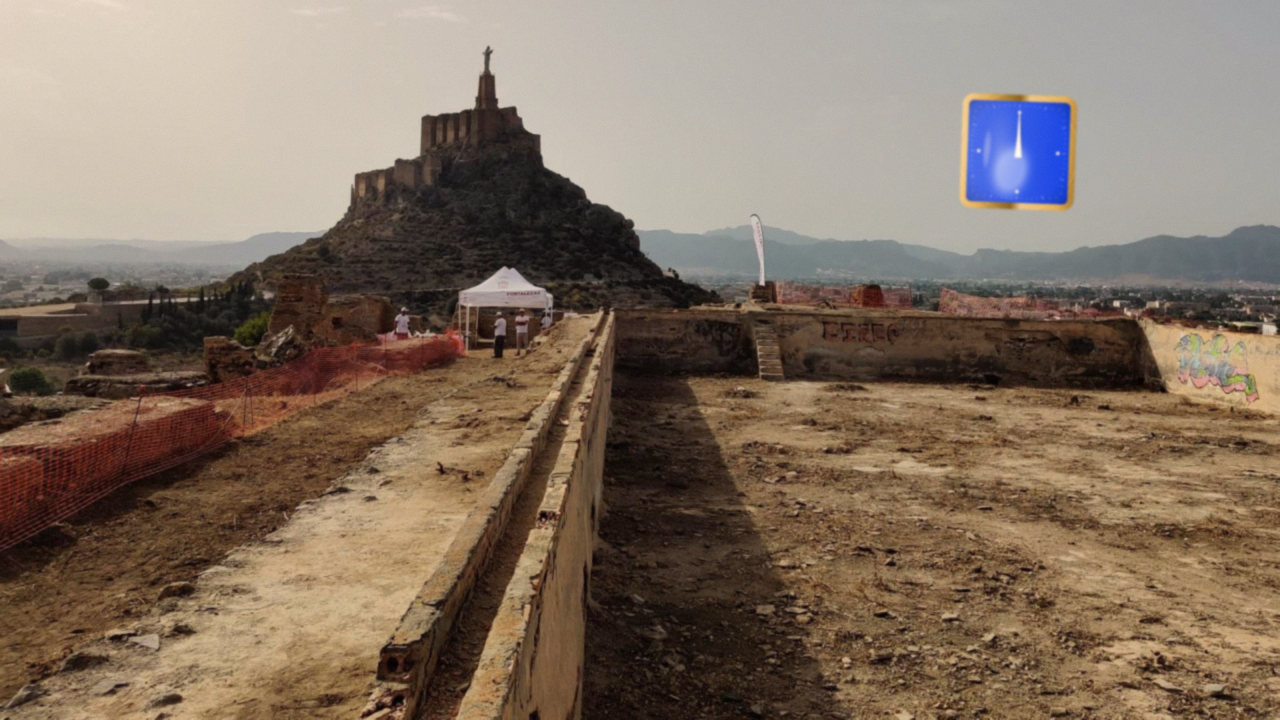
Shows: 12:00
